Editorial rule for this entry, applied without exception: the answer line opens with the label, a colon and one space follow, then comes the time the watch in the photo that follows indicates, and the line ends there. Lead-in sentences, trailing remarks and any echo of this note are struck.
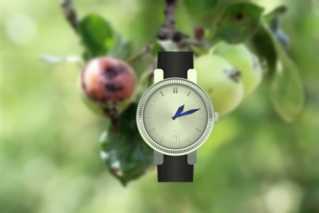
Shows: 1:12
